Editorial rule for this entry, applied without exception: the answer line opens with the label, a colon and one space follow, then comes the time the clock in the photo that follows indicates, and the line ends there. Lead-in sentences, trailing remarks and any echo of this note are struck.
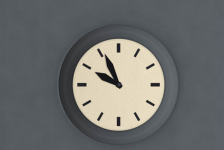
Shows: 9:56
